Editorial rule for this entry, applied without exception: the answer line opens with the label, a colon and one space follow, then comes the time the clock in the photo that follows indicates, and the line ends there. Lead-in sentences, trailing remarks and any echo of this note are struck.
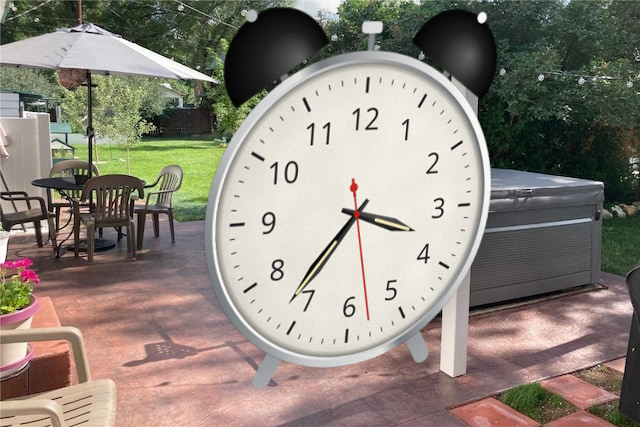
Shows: 3:36:28
